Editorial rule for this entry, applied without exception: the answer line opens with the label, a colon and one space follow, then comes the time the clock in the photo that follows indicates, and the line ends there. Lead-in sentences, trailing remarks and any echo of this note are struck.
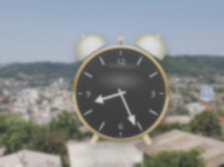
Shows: 8:26
